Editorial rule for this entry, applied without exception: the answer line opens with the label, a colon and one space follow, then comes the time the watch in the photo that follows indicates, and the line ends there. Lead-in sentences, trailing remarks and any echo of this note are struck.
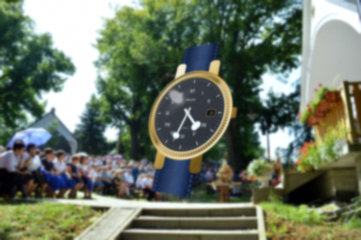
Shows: 4:33
